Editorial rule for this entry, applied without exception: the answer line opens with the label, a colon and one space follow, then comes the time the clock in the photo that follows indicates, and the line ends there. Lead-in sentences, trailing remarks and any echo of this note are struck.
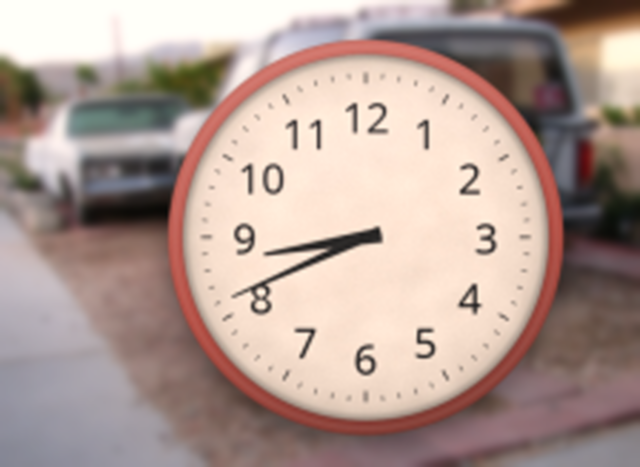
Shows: 8:41
